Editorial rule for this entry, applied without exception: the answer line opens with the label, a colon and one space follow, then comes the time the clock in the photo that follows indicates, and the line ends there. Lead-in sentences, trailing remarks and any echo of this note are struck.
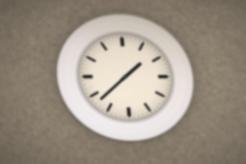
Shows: 1:38
